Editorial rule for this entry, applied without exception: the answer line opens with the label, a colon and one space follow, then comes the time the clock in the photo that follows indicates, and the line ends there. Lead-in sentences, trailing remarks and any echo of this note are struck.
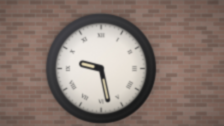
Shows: 9:28
